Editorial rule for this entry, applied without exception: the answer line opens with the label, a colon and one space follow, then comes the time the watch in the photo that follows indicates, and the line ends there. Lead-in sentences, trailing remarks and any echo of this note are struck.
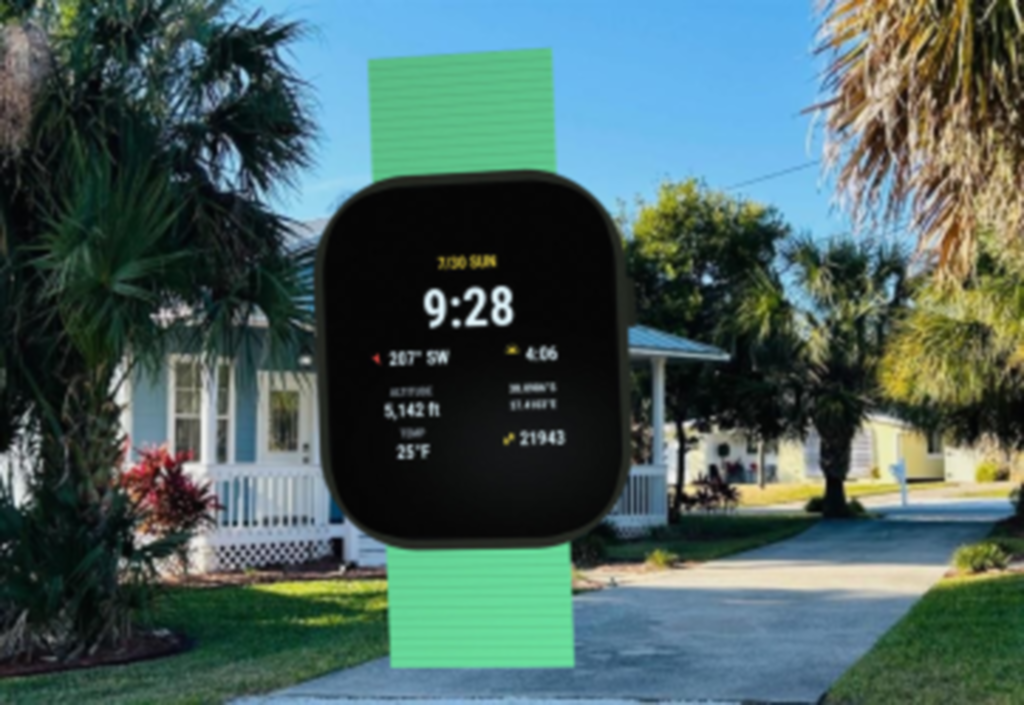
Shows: 9:28
